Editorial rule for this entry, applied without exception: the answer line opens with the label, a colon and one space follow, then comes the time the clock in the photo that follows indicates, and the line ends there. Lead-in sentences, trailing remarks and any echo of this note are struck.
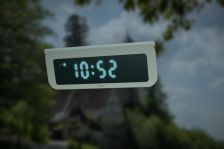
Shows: 10:52
